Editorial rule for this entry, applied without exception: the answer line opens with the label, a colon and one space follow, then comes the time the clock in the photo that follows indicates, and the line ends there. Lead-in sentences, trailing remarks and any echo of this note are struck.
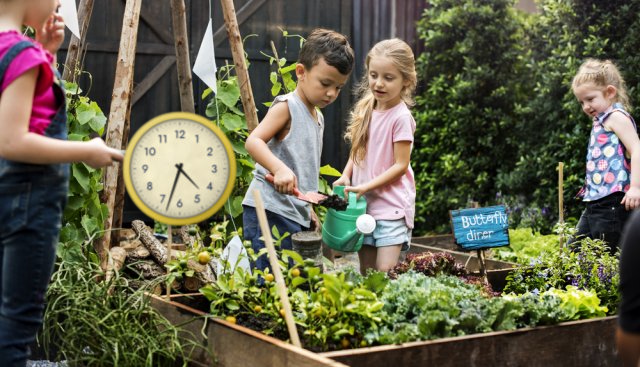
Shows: 4:33
